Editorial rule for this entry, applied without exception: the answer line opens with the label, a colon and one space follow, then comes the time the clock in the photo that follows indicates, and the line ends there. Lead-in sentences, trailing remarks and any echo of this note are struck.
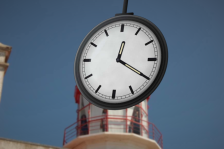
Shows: 12:20
